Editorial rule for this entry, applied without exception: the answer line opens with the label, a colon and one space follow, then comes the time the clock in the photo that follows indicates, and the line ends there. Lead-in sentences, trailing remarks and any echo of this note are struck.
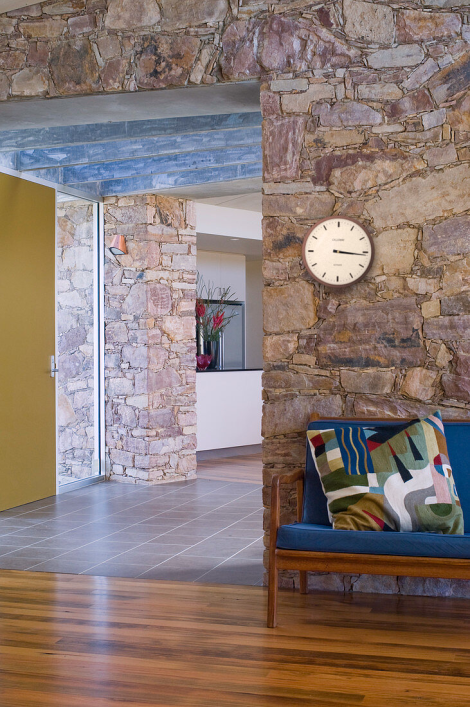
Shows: 3:16
